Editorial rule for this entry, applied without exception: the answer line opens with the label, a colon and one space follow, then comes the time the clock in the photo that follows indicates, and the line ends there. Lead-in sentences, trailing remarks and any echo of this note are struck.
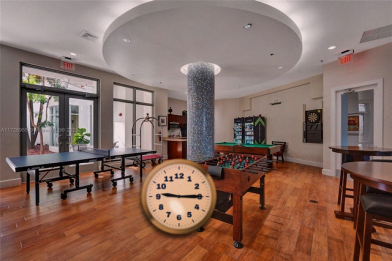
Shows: 9:15
